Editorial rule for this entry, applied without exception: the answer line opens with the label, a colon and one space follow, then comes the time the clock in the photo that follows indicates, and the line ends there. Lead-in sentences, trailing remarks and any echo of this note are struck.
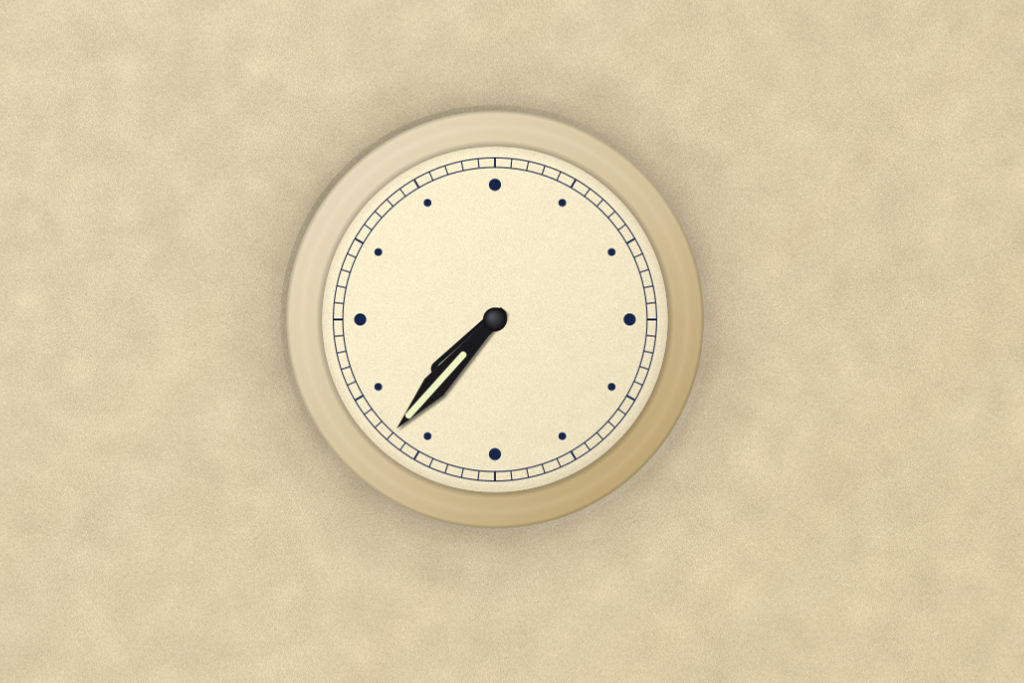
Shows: 7:37
